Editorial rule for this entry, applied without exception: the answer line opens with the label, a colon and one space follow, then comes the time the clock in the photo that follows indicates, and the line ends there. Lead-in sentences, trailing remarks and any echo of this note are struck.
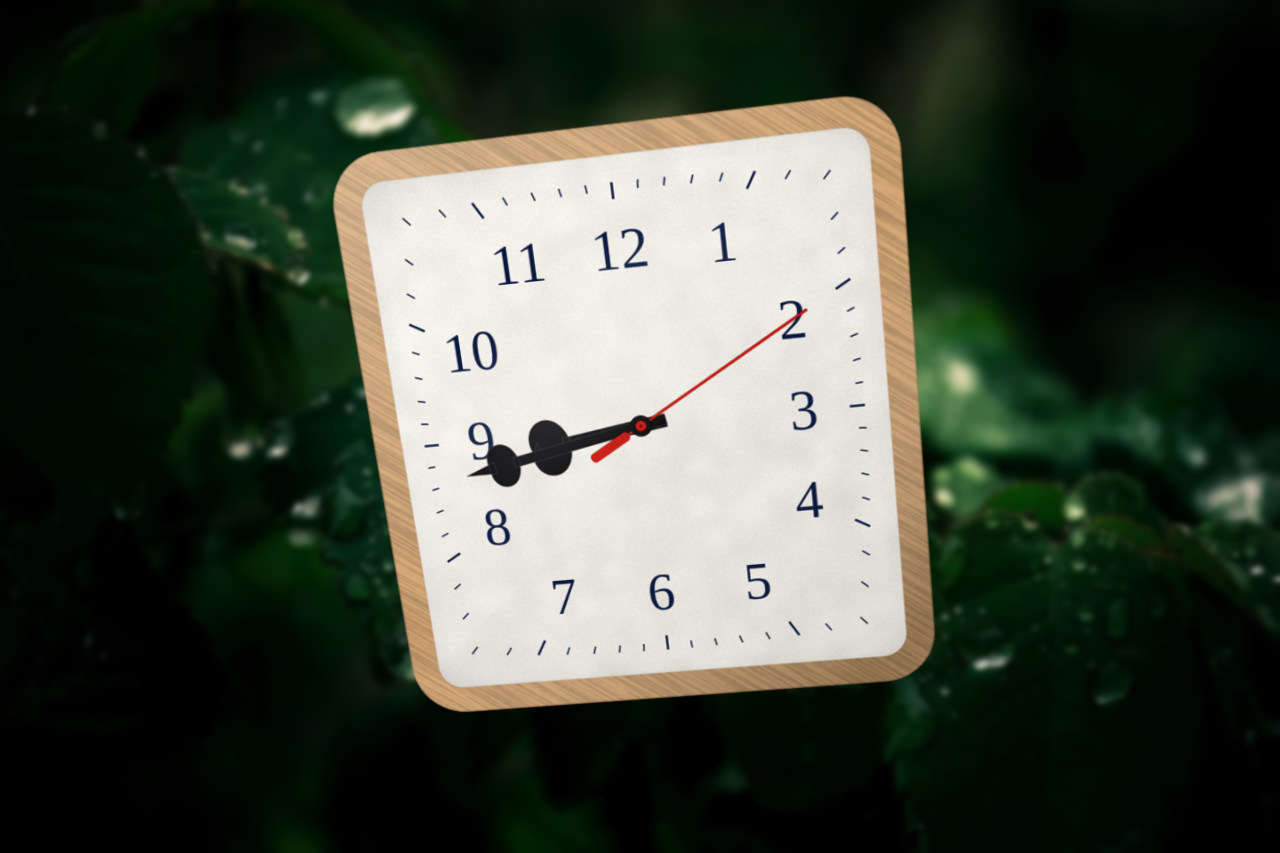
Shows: 8:43:10
